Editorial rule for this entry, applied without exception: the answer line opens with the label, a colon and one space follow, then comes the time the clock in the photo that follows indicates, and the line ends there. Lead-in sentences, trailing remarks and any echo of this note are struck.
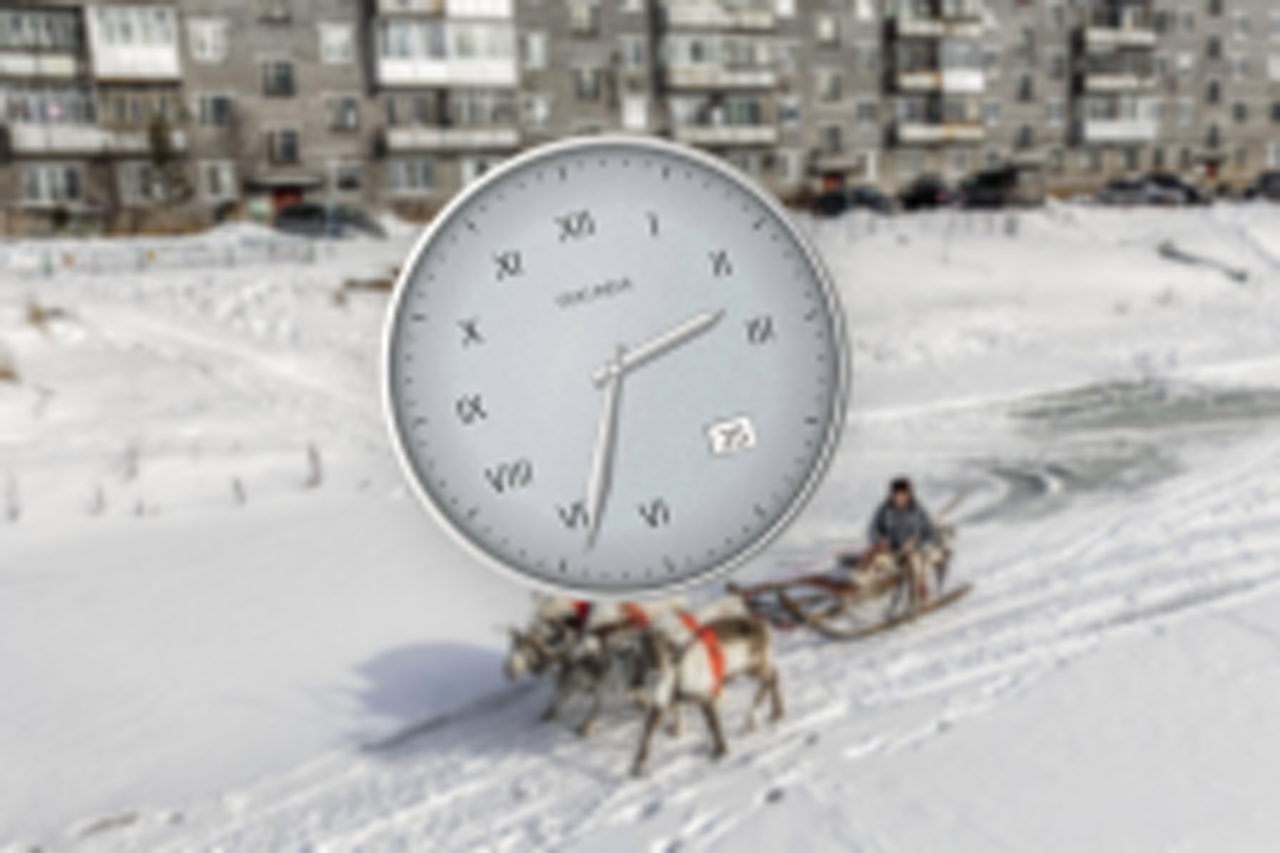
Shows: 2:34
